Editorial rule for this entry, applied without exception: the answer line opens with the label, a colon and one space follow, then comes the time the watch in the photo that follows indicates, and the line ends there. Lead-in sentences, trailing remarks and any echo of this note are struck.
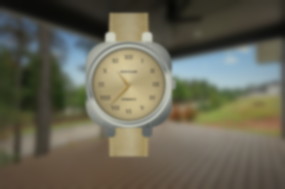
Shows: 10:37
